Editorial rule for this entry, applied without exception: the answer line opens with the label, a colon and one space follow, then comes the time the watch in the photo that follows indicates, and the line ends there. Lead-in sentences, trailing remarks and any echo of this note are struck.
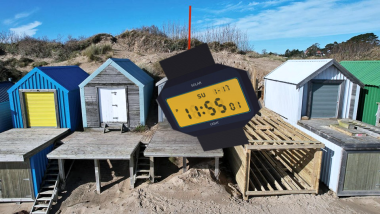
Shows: 11:55:01
